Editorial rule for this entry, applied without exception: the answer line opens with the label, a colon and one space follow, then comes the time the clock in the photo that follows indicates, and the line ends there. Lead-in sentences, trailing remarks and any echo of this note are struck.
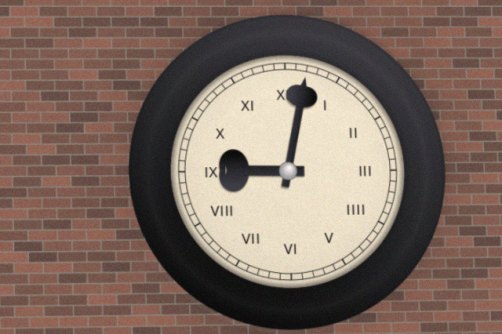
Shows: 9:02
